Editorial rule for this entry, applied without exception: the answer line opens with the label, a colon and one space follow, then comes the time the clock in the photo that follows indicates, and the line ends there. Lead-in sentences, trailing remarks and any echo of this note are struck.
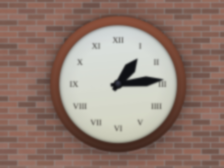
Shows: 1:14
